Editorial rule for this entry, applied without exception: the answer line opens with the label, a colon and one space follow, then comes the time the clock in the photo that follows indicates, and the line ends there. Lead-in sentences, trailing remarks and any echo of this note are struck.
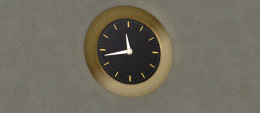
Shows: 11:43
